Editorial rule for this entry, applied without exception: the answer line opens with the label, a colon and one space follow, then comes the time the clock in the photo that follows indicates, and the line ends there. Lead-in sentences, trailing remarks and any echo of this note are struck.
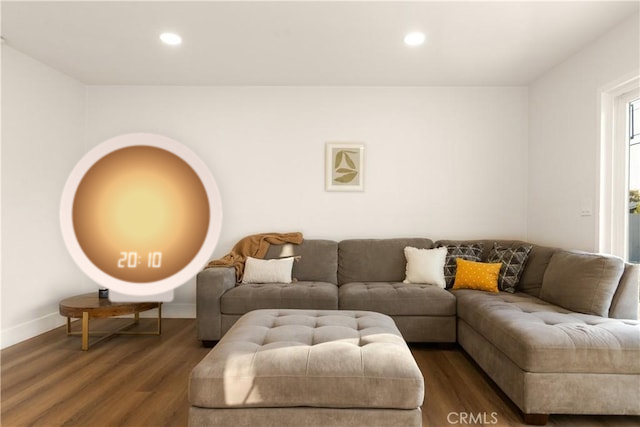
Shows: 20:10
